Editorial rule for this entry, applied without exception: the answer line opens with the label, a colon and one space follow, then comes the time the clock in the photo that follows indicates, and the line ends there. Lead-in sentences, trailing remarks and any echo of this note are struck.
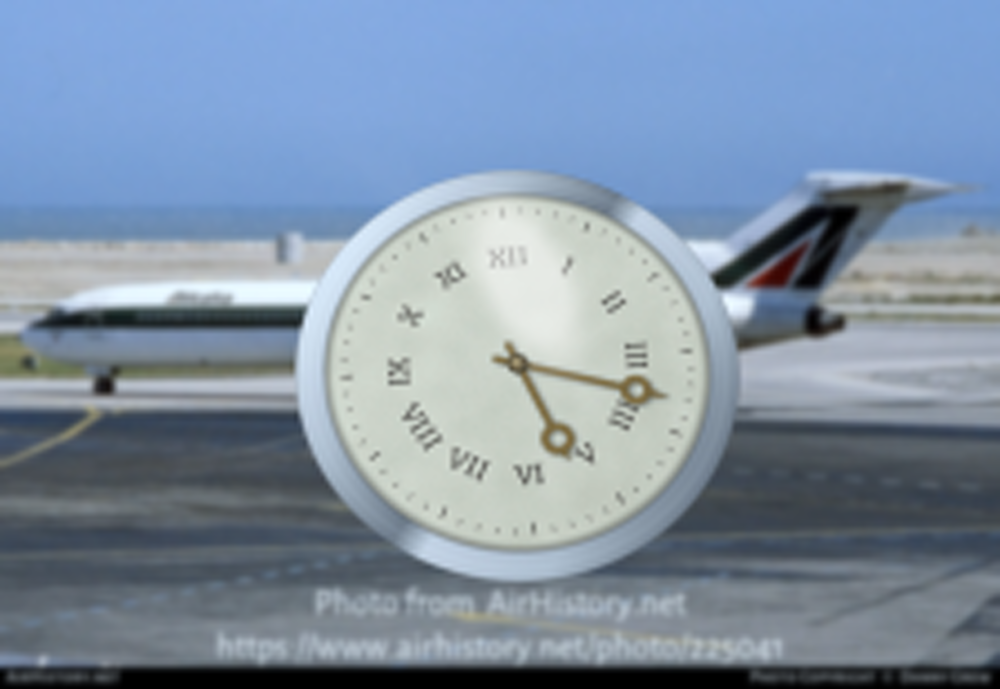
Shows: 5:18
